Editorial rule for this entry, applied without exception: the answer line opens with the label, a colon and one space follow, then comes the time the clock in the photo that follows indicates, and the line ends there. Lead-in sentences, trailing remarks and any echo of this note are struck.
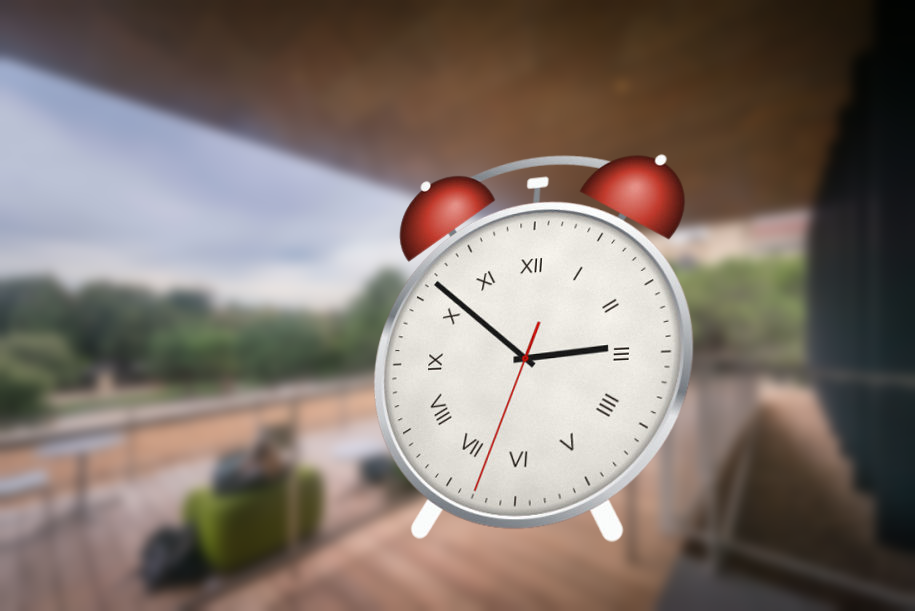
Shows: 2:51:33
